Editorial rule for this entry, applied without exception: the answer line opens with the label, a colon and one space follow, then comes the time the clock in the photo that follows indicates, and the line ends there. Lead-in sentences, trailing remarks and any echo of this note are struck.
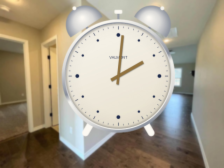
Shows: 2:01
